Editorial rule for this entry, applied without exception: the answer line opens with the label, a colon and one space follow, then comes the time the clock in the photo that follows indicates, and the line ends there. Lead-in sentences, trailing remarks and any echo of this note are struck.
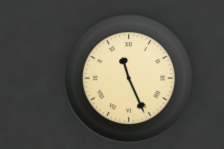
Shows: 11:26
